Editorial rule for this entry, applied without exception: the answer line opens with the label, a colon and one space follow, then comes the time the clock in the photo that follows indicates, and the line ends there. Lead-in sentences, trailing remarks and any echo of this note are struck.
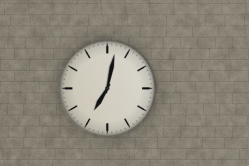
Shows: 7:02
